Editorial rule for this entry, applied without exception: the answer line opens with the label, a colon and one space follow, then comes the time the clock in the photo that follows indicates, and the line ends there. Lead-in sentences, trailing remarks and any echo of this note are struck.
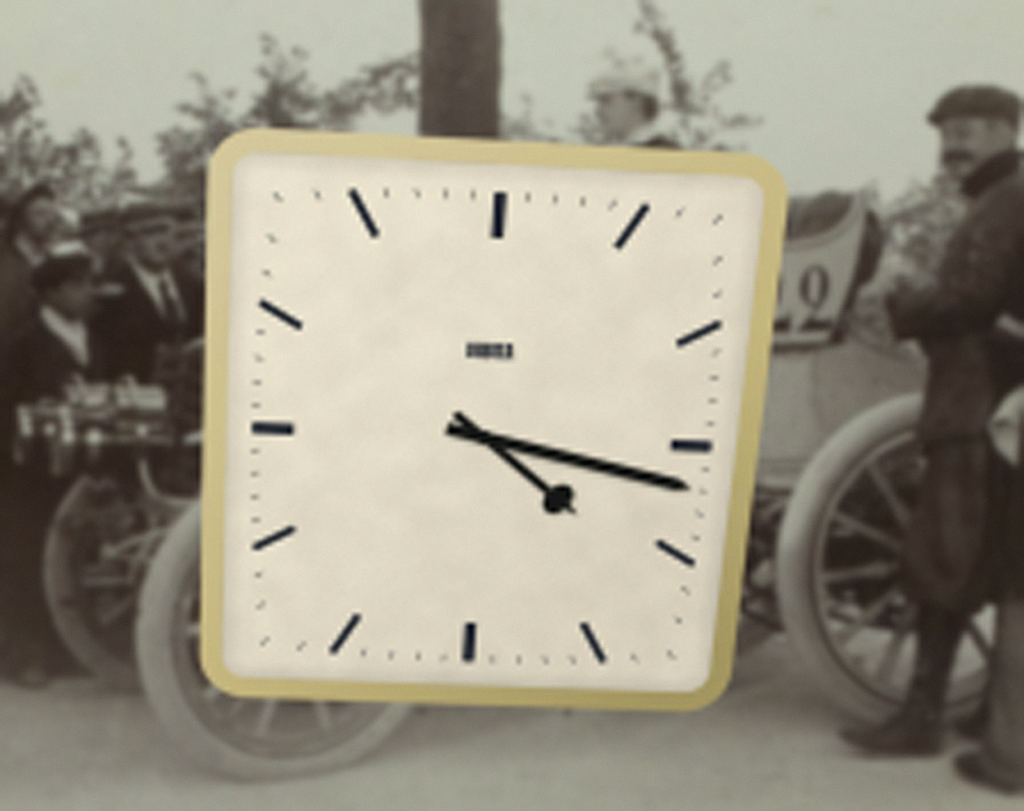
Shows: 4:17
